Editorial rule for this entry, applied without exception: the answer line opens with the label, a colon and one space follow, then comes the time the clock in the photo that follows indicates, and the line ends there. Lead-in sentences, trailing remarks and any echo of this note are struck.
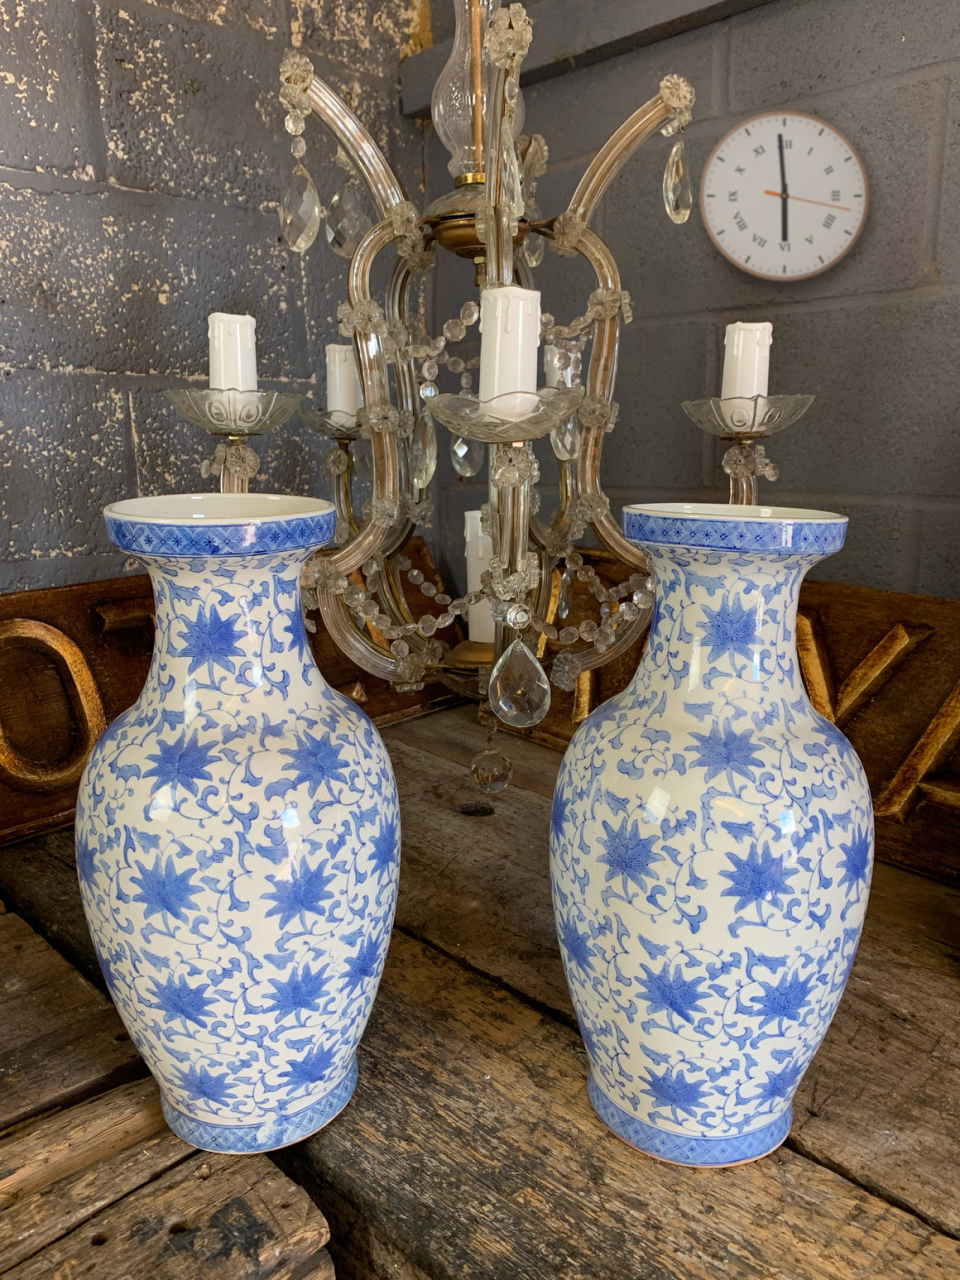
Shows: 5:59:17
